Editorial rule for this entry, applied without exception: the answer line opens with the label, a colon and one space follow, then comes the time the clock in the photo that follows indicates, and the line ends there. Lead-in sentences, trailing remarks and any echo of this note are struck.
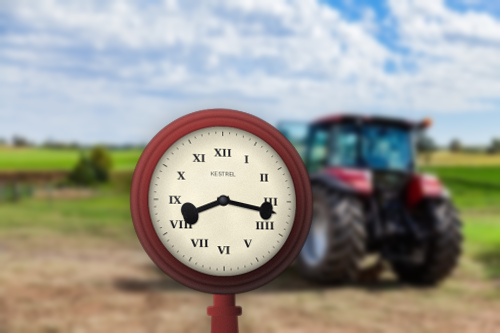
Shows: 8:17
